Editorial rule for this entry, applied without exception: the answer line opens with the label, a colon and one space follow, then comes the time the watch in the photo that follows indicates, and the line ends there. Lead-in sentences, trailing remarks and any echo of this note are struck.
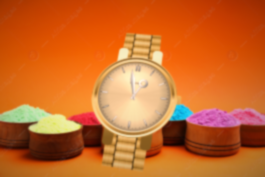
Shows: 12:58
